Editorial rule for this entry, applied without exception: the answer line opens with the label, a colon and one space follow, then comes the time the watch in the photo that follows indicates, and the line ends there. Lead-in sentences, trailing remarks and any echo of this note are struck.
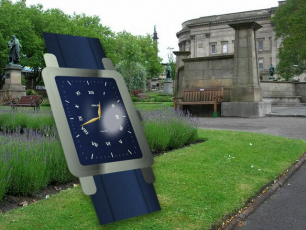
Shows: 12:42
